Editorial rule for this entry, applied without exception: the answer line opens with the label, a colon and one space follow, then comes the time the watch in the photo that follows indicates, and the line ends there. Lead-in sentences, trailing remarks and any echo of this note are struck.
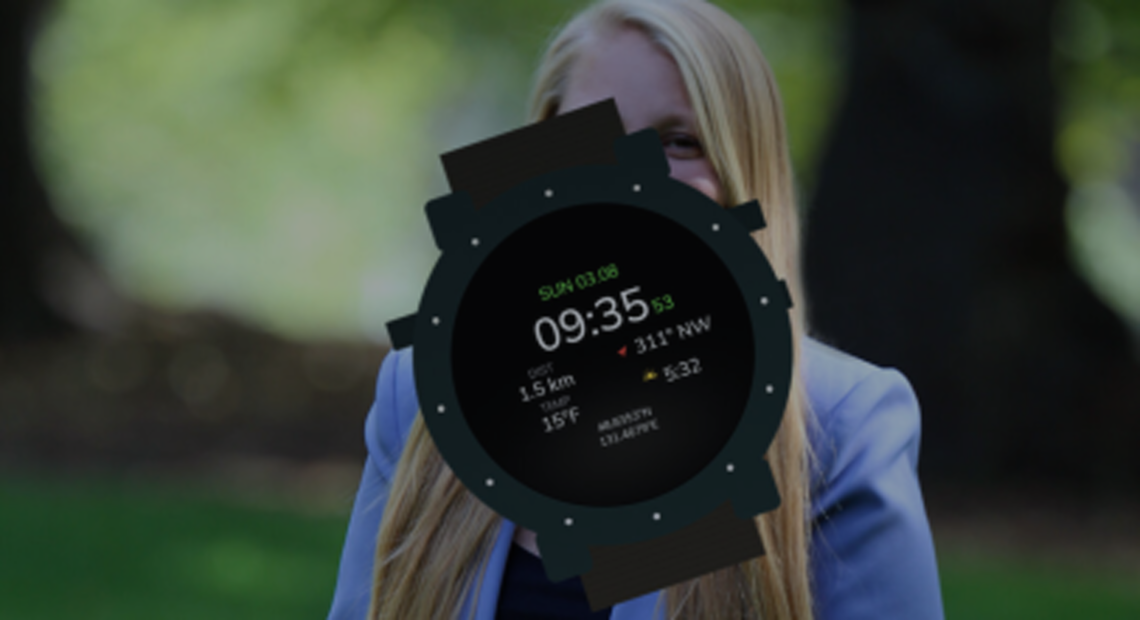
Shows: 9:35
